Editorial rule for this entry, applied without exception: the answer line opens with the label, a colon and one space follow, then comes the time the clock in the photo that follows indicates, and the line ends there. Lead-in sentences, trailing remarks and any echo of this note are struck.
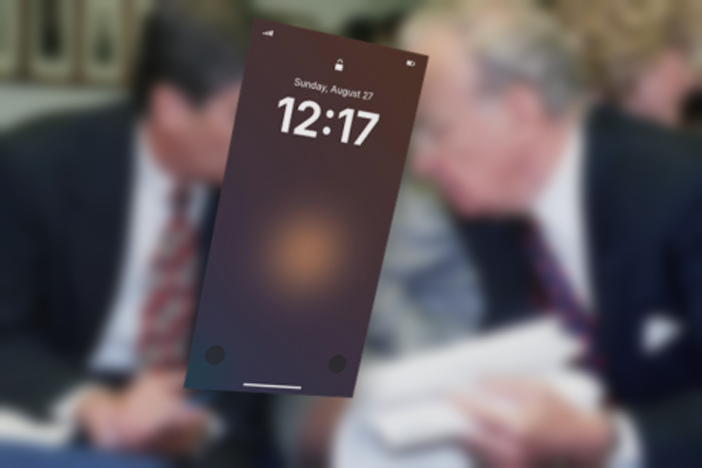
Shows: 12:17
